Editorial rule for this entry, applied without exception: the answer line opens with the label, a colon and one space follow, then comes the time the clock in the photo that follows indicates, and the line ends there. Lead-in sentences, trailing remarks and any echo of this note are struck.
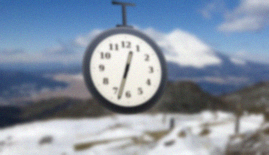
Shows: 12:33
